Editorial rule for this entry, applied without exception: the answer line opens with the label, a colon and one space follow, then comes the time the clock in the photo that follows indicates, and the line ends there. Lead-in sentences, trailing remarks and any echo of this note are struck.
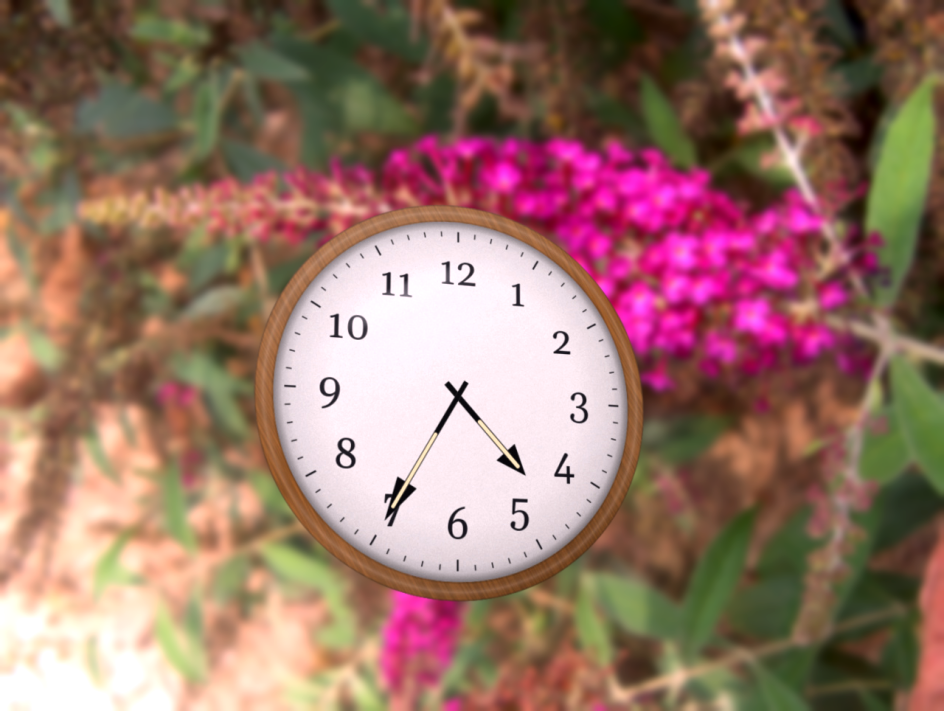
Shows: 4:35
